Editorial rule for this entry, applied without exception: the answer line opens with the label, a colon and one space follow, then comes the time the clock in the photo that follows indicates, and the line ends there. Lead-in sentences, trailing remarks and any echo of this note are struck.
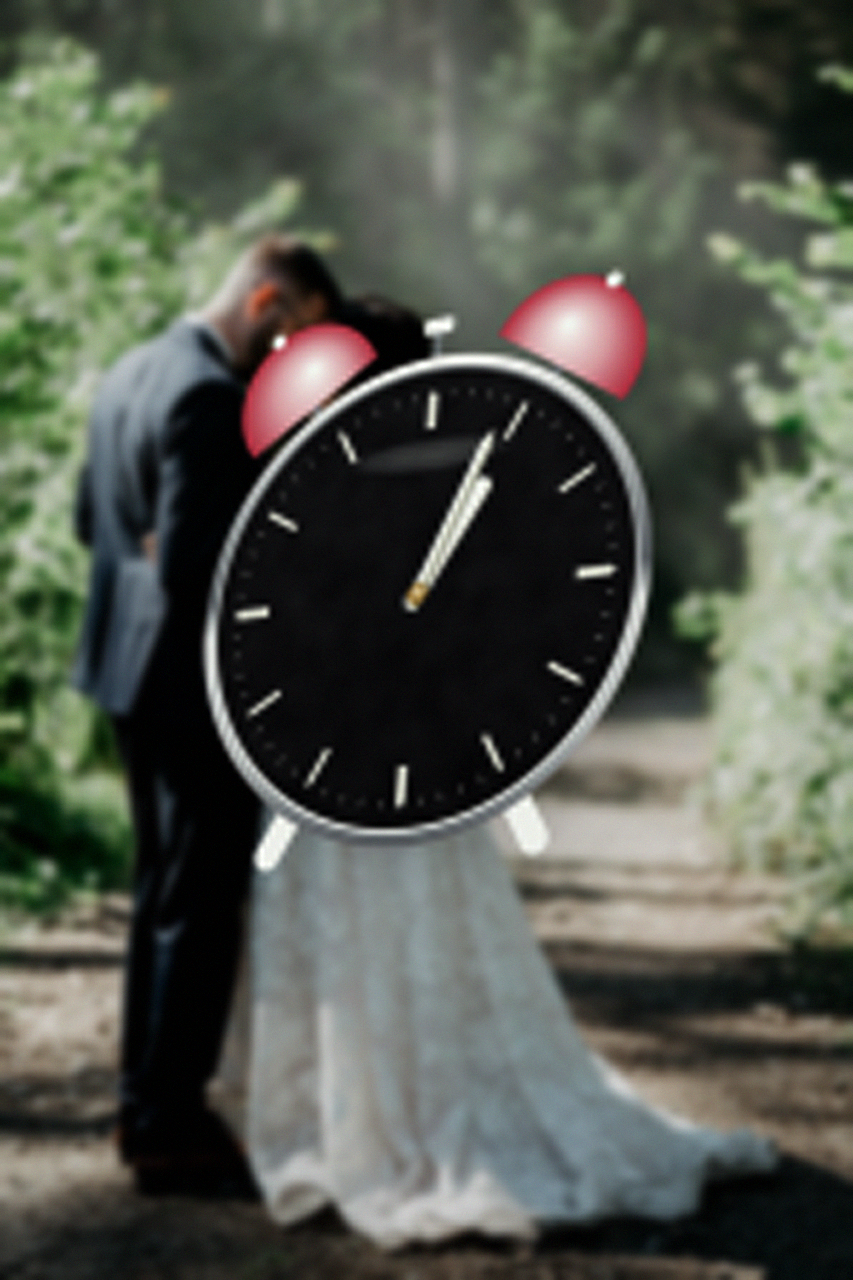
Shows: 1:04
